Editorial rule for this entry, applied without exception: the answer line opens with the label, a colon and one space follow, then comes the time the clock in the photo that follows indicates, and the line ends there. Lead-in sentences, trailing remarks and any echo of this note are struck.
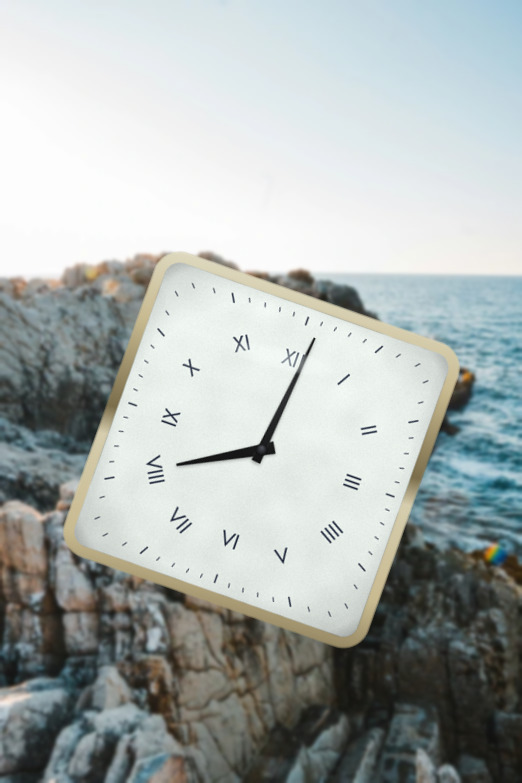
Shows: 8:01
